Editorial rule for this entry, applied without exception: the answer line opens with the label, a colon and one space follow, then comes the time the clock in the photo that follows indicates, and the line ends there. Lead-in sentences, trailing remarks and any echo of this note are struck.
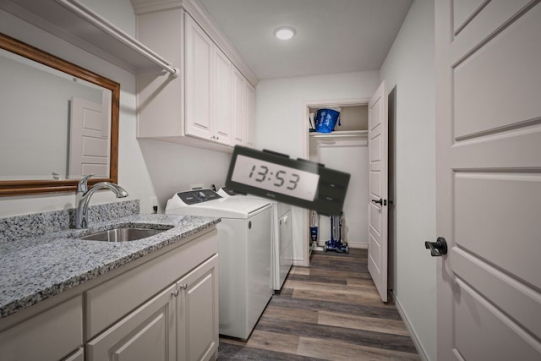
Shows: 13:53
